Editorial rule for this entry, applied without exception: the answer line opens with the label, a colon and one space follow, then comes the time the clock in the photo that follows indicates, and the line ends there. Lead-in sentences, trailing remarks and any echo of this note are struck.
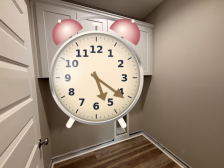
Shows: 5:21
